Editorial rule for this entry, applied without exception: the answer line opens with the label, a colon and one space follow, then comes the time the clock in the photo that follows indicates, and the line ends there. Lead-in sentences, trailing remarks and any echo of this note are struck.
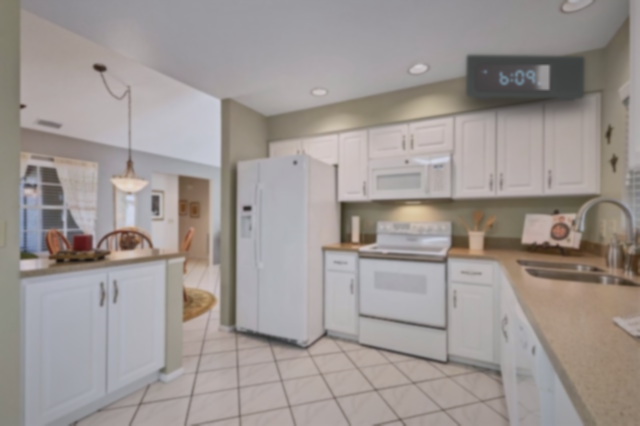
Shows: 6:09
